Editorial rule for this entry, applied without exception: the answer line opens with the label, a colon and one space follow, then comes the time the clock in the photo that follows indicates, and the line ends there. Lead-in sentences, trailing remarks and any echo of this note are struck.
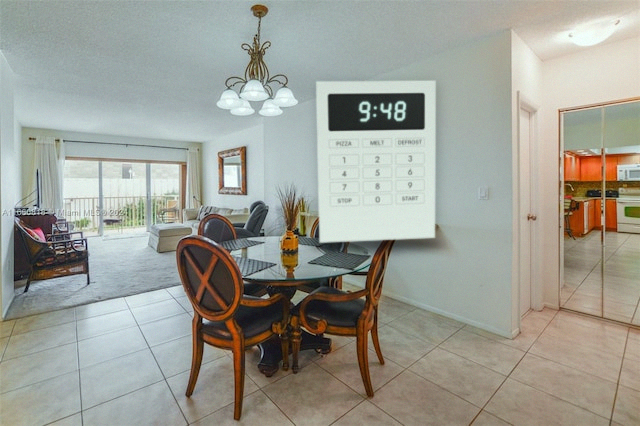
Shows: 9:48
